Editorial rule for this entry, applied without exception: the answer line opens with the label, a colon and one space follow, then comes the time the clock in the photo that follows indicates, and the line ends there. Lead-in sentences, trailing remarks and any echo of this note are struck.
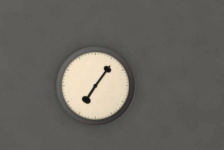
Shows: 7:06
